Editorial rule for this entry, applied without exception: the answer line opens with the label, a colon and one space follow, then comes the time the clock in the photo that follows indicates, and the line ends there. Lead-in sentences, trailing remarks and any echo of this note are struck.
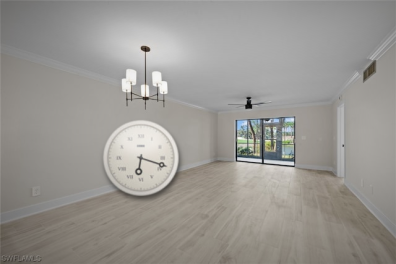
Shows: 6:18
